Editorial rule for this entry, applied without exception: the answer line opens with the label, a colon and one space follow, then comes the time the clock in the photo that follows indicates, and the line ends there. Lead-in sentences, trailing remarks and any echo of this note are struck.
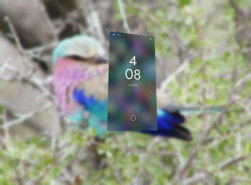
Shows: 4:08
